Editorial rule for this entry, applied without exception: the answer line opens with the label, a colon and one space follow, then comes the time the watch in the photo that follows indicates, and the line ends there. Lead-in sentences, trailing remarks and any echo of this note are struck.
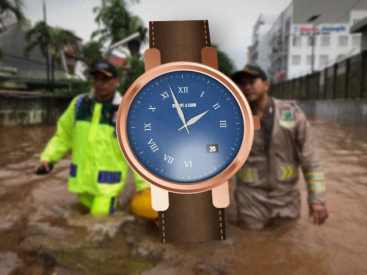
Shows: 1:57
